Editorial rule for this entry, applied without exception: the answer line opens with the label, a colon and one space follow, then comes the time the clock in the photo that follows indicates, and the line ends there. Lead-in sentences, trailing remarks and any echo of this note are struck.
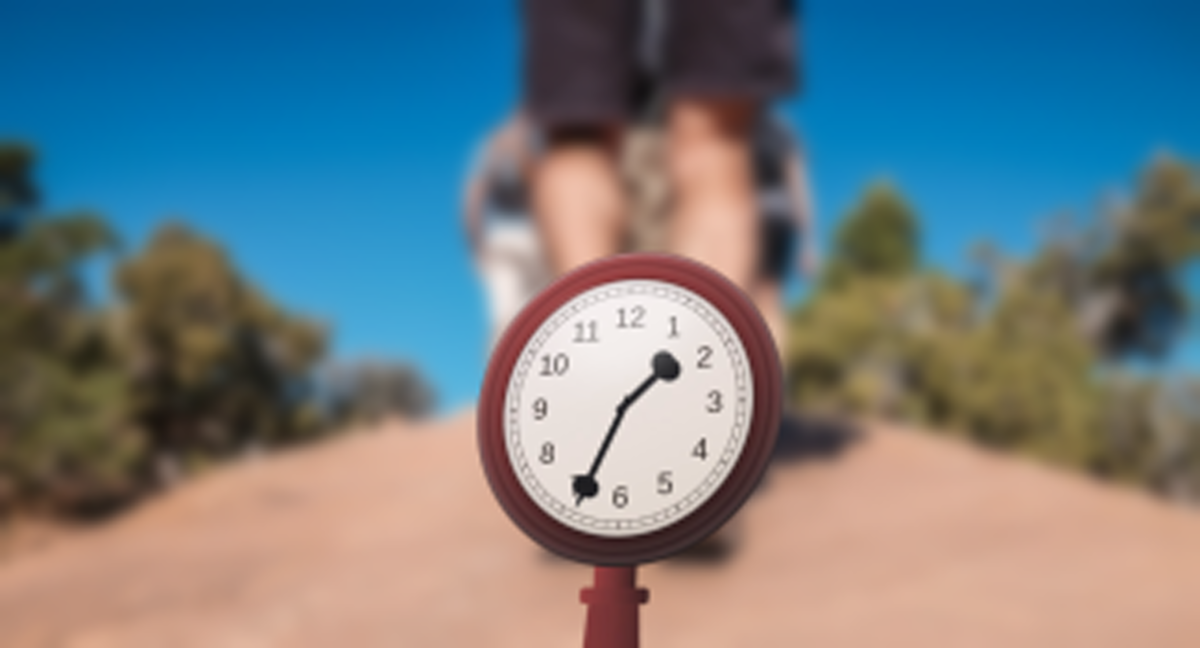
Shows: 1:34
